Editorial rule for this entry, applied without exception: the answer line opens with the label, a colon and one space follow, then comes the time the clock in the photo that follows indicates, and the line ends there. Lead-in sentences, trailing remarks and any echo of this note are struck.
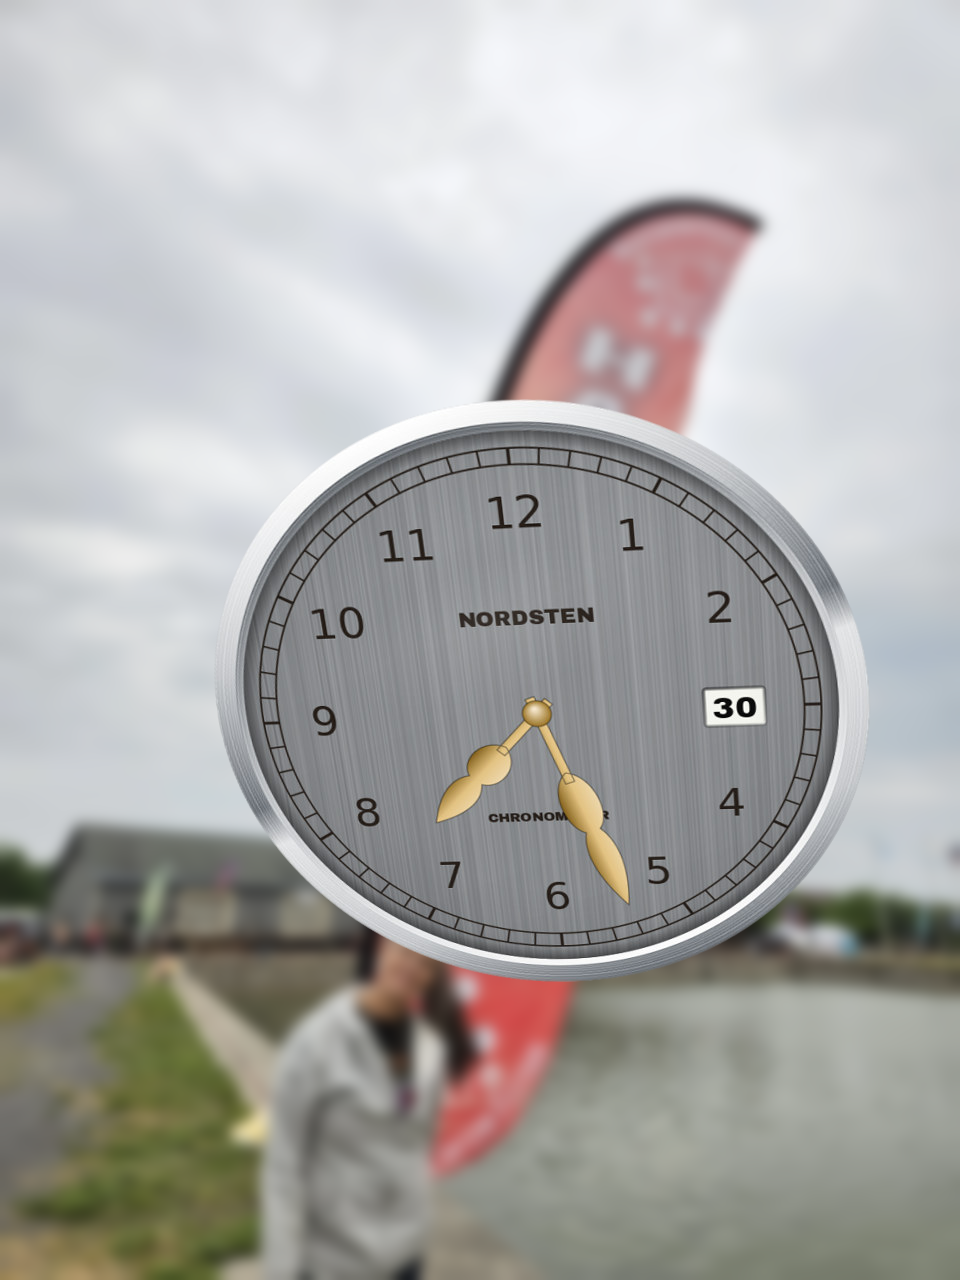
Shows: 7:27
